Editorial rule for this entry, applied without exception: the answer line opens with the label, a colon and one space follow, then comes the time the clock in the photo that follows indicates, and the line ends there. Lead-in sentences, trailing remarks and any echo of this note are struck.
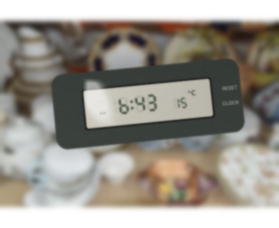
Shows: 6:43
